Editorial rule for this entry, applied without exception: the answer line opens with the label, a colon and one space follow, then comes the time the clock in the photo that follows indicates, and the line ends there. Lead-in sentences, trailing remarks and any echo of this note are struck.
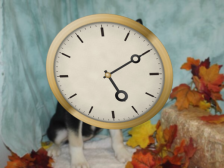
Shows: 5:10
